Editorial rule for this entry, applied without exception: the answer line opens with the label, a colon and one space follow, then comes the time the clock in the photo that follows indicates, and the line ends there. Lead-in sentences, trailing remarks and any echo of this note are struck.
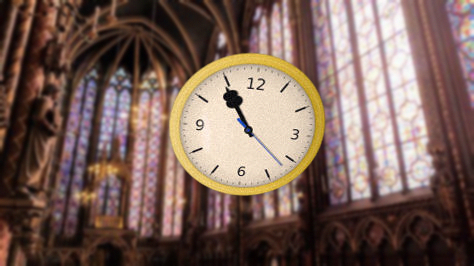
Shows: 10:54:22
